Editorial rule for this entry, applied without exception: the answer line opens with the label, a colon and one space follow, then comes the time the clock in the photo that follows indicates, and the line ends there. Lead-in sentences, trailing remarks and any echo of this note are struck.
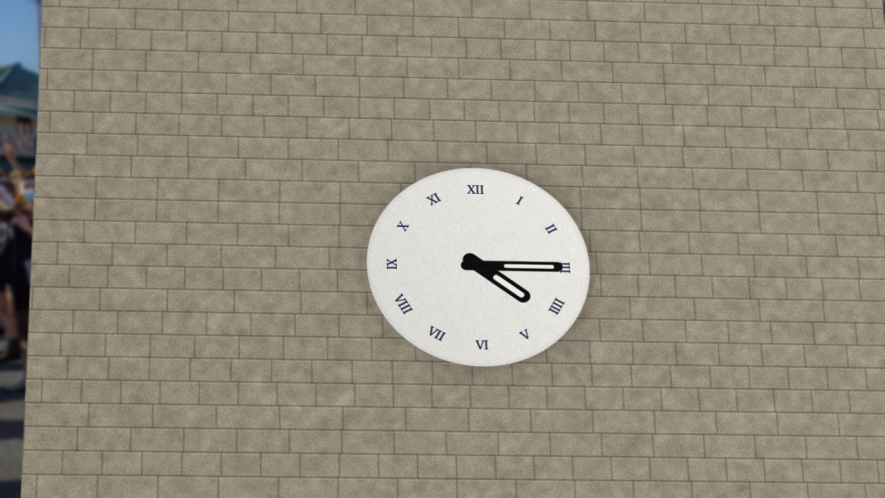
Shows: 4:15
